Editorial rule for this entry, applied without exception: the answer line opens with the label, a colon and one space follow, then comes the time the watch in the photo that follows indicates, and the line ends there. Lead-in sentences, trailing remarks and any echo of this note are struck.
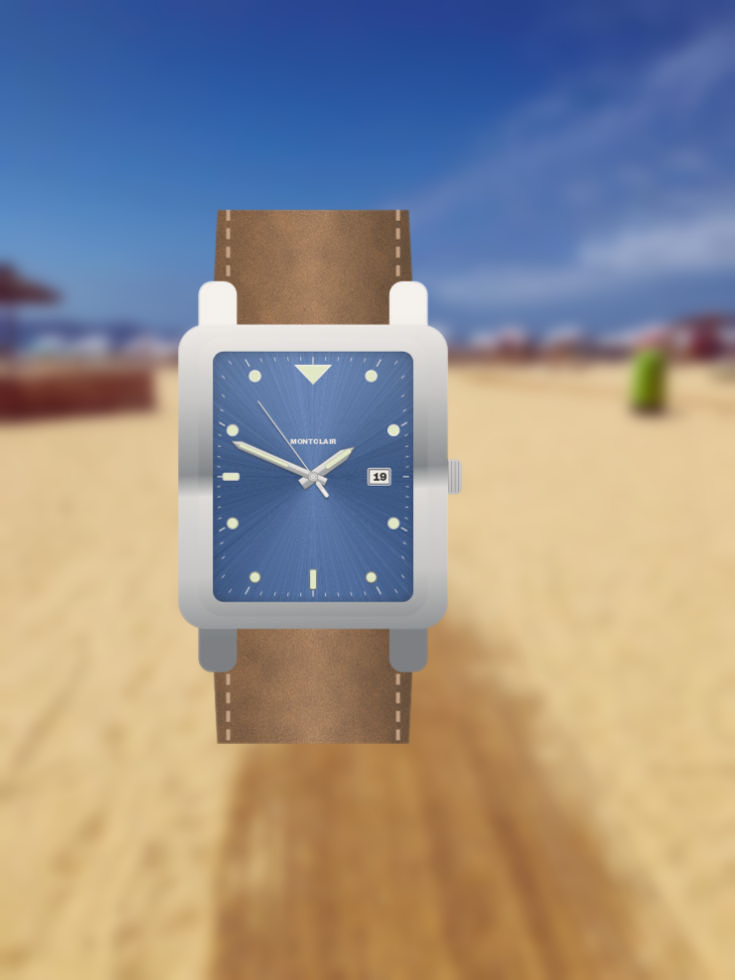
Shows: 1:48:54
